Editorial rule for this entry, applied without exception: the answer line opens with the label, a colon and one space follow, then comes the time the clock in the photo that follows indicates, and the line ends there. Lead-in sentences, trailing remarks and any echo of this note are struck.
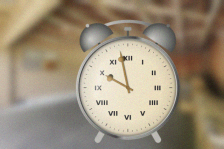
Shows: 9:58
